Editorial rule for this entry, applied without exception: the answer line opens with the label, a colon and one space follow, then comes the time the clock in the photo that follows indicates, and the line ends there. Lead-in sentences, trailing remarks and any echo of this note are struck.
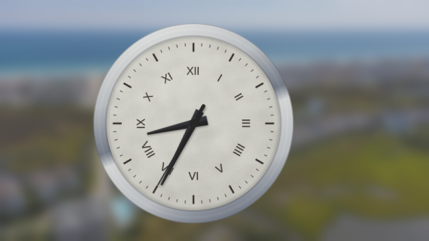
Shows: 8:34:35
